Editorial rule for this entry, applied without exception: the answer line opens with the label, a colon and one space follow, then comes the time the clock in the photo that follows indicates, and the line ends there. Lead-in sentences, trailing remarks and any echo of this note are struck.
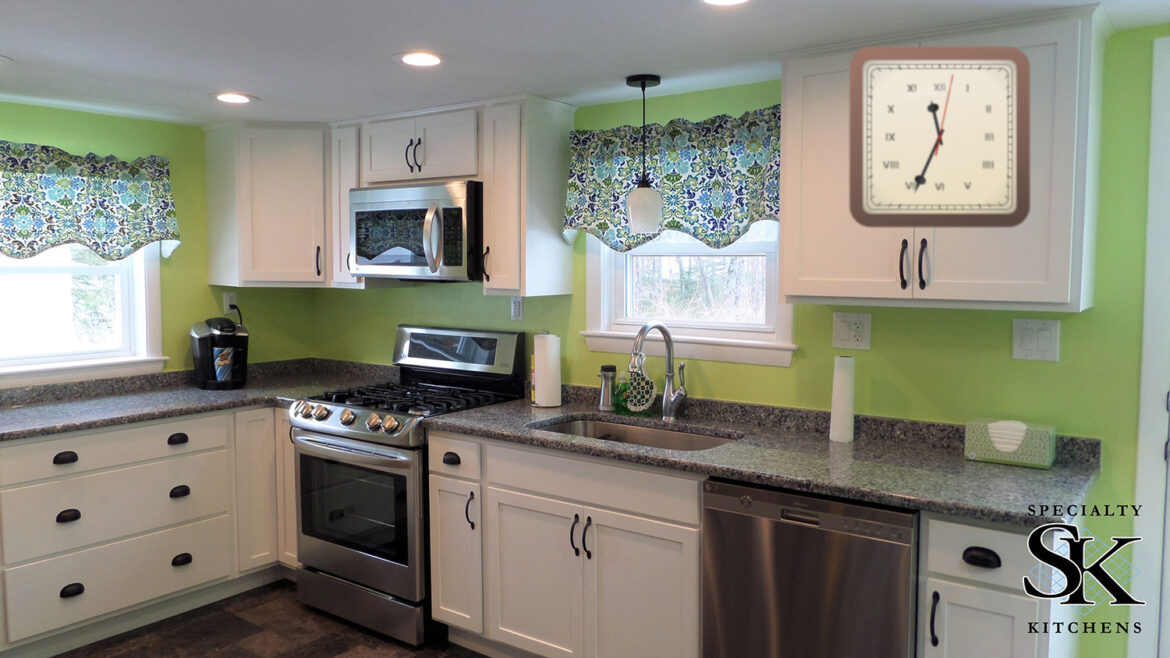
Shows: 11:34:02
